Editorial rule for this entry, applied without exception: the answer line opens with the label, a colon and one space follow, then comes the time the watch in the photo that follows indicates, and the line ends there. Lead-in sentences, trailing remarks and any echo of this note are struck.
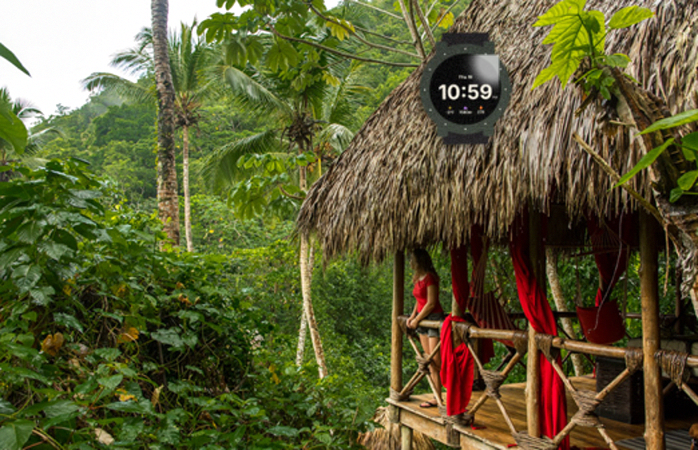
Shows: 10:59
